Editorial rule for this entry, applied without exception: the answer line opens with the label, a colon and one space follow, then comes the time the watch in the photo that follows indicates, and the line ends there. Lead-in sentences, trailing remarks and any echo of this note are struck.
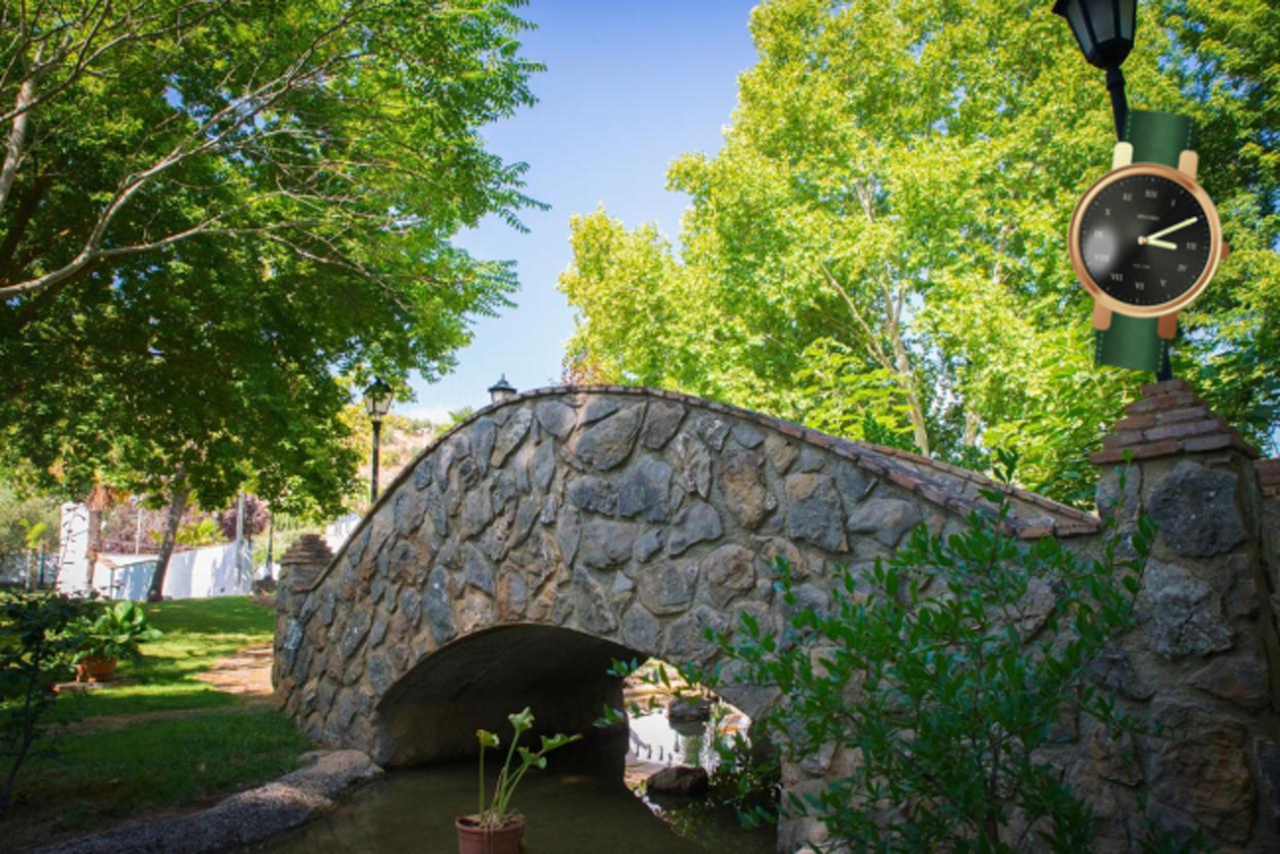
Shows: 3:10
